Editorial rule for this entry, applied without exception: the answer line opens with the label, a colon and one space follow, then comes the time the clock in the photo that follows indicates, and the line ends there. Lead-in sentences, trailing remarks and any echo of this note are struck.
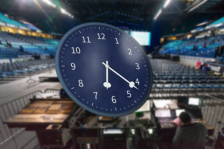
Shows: 6:22
